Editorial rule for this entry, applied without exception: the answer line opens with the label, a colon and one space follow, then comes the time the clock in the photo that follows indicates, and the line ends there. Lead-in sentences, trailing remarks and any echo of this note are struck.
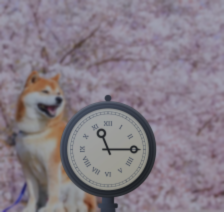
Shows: 11:15
